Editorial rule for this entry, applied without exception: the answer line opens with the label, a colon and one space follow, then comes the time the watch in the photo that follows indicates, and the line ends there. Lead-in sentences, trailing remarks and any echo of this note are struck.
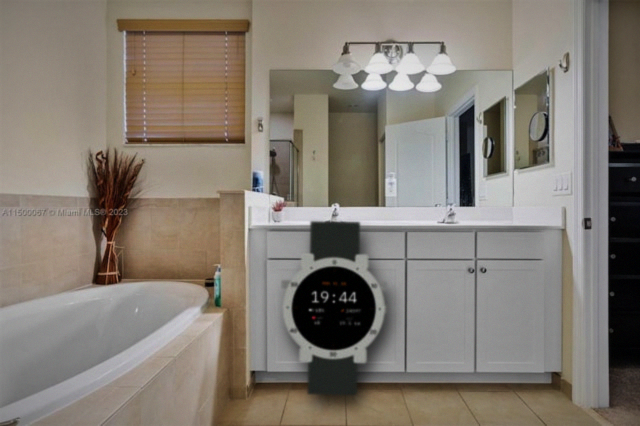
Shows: 19:44
